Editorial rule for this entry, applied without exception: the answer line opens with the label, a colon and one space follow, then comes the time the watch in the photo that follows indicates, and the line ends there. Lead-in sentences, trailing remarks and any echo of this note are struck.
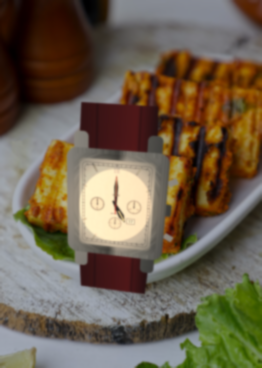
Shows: 5:00
